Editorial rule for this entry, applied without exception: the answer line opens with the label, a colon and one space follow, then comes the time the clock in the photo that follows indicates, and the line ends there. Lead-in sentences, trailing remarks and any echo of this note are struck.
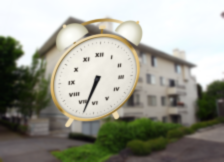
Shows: 6:33
